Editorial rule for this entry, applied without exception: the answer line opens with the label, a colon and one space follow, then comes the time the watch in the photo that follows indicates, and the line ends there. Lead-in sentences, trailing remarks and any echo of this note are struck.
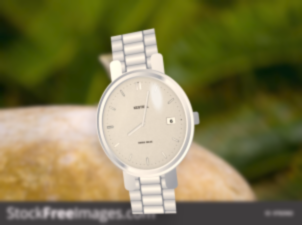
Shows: 8:03
